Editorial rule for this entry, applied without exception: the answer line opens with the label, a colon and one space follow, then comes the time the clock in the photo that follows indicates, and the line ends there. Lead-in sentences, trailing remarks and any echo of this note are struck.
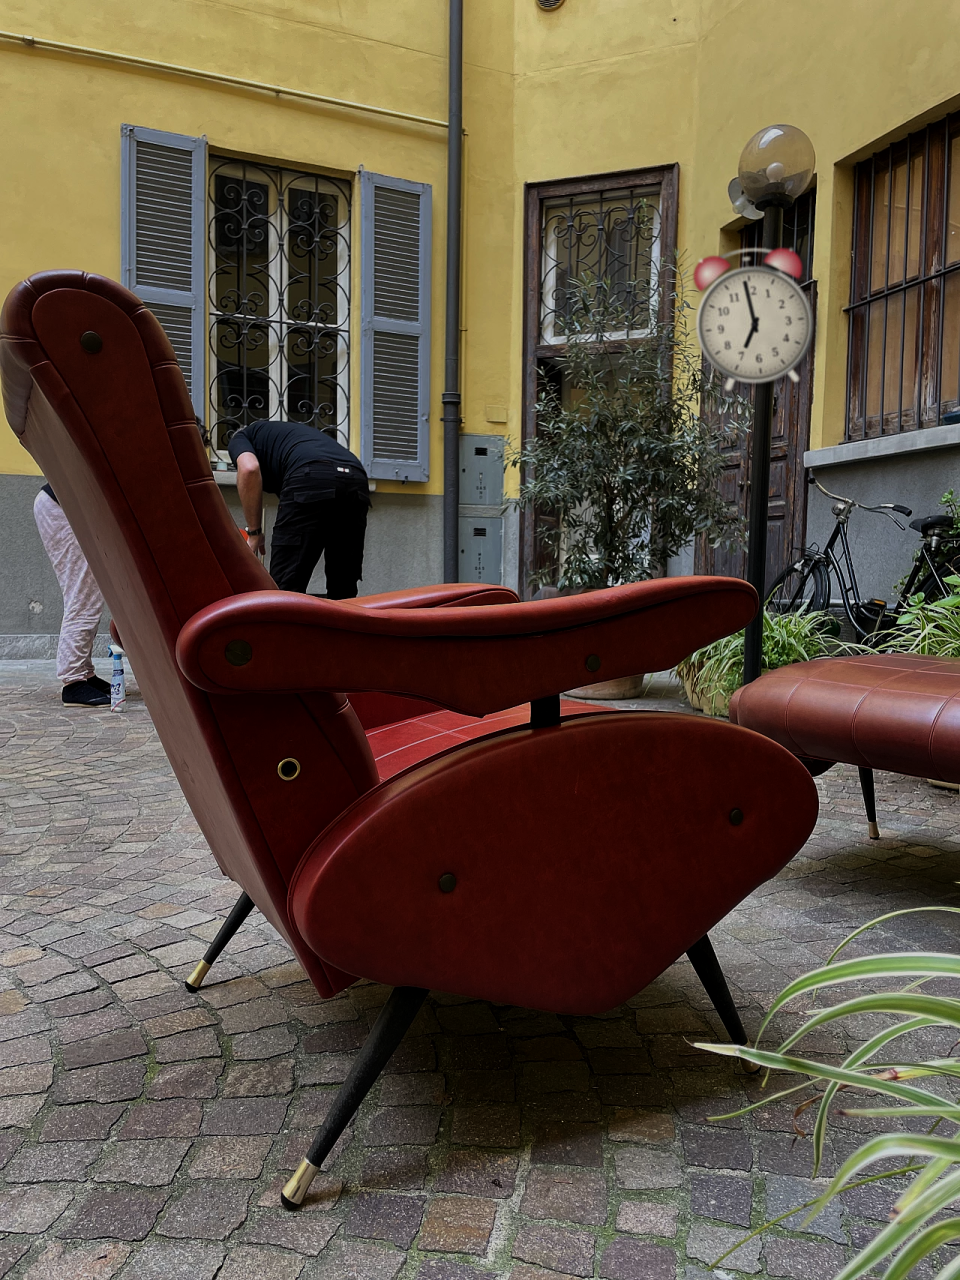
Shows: 6:59
